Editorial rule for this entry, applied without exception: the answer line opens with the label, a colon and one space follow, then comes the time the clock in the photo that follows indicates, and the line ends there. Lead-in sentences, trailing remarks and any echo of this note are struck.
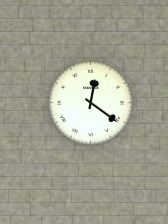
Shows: 12:21
